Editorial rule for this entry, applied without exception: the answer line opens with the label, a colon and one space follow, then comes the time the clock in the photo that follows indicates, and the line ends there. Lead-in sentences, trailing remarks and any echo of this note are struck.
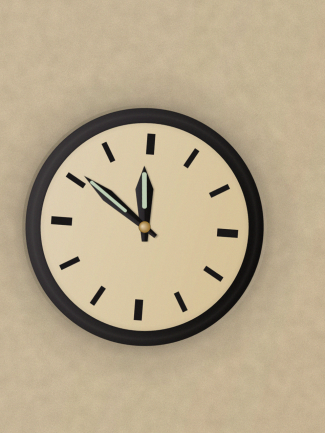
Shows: 11:51
